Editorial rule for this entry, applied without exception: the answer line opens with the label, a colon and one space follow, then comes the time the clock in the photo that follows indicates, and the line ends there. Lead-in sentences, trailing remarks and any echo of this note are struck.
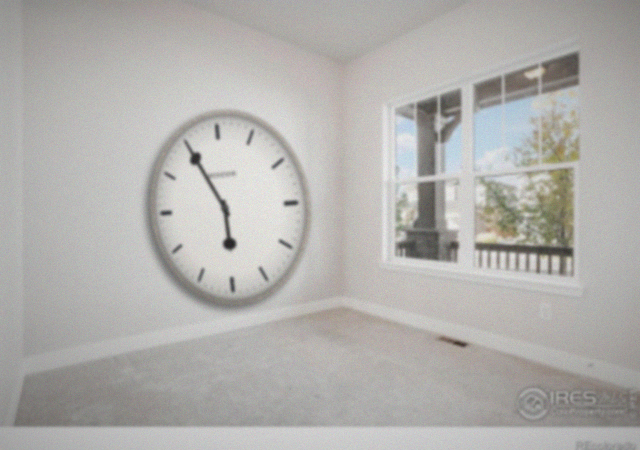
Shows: 5:55
